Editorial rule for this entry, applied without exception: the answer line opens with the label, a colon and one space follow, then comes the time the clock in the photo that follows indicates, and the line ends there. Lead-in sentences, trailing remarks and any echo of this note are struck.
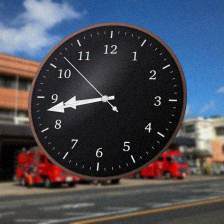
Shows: 8:42:52
